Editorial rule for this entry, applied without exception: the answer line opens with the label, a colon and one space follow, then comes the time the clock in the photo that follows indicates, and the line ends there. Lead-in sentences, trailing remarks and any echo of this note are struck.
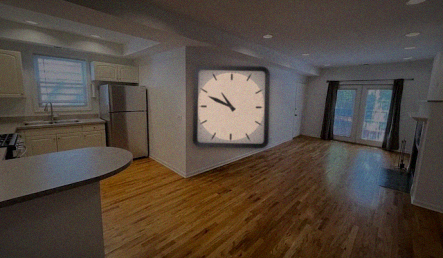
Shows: 10:49
